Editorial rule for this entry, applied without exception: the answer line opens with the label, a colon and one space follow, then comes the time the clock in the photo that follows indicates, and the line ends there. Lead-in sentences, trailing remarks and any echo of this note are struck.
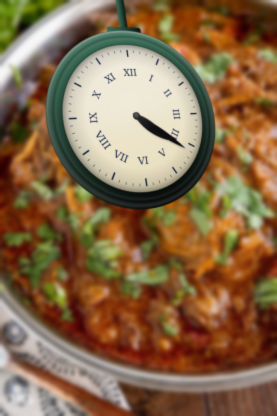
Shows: 4:21
